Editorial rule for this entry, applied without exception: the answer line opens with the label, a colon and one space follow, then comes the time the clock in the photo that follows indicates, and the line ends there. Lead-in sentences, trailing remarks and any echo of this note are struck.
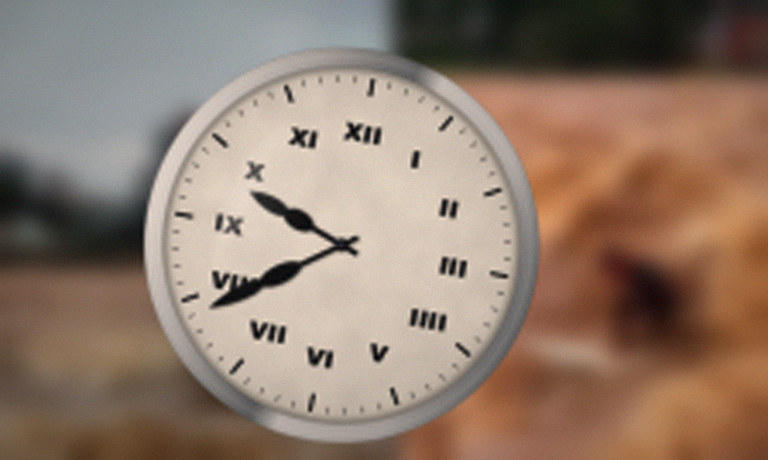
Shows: 9:39
